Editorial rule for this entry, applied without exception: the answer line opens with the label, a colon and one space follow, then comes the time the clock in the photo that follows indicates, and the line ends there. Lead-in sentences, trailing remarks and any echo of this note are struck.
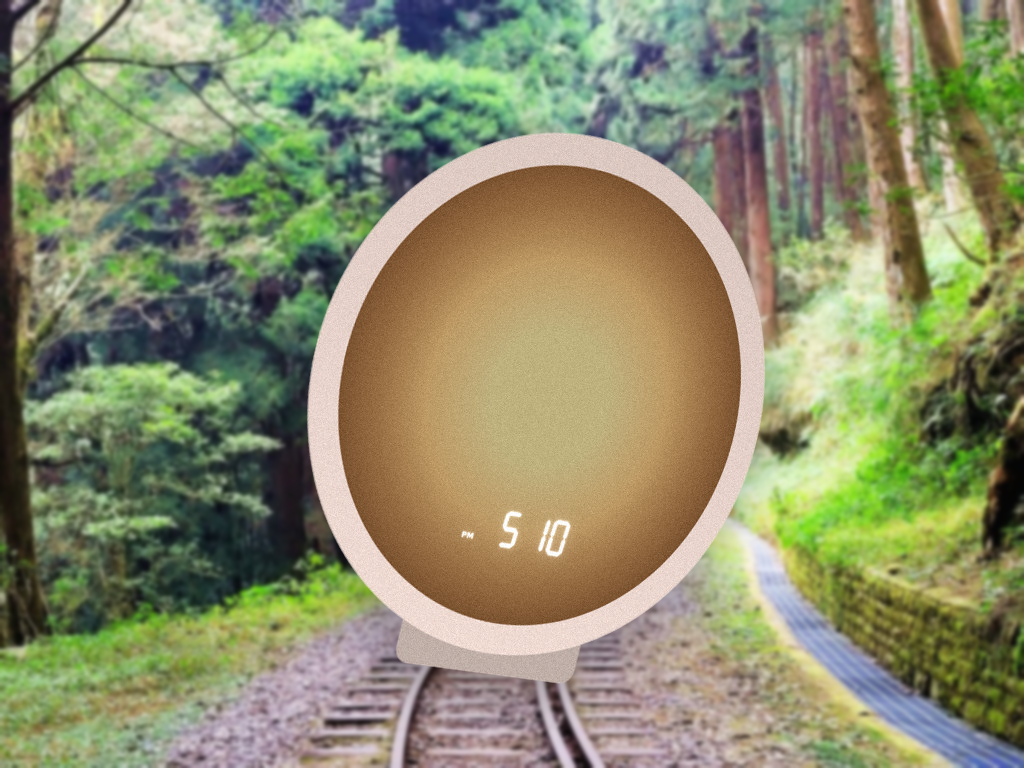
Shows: 5:10
